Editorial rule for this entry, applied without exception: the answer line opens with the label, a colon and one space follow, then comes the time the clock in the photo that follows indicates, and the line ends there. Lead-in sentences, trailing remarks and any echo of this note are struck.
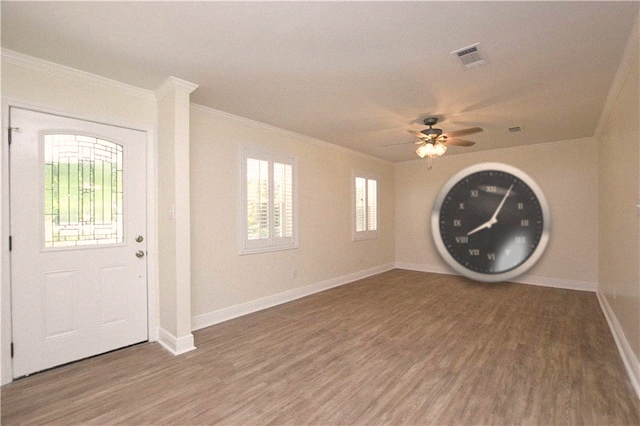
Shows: 8:05
